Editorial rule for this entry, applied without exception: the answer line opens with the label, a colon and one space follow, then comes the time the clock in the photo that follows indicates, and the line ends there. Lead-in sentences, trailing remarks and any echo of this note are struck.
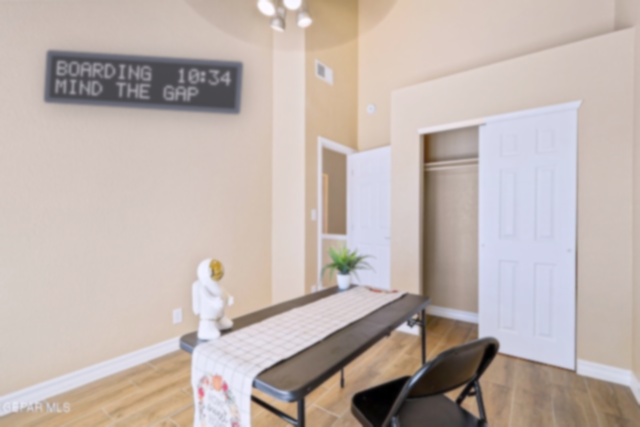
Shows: 10:34
